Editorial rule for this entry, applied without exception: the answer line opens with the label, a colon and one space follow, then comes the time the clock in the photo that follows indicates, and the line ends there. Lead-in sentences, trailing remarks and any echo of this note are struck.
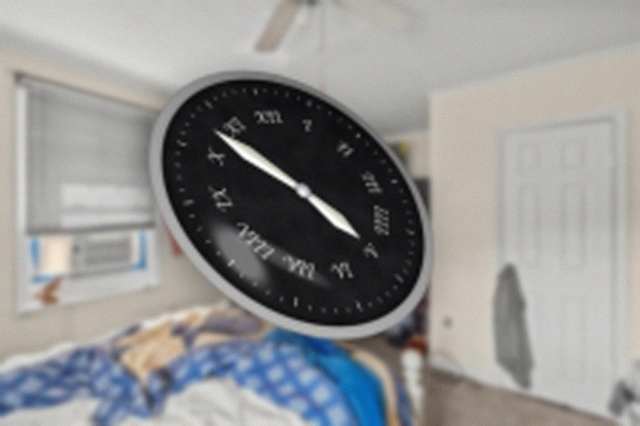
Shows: 4:53
